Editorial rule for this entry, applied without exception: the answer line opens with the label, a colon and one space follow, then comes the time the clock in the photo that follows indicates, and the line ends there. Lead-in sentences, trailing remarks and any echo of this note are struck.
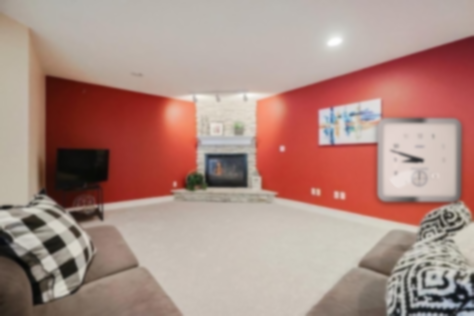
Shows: 8:48
